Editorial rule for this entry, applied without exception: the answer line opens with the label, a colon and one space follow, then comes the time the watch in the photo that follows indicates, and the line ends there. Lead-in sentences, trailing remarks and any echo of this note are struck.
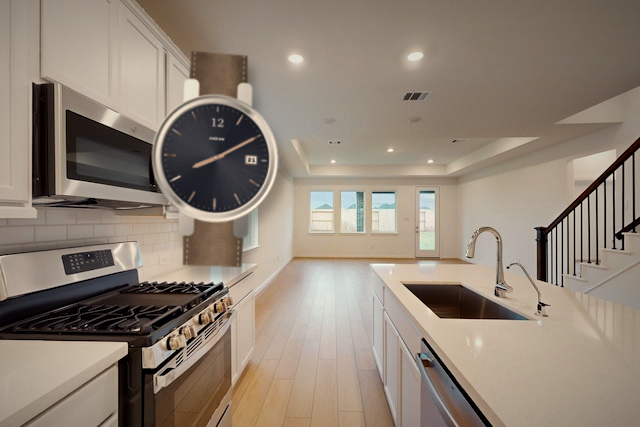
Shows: 8:10
